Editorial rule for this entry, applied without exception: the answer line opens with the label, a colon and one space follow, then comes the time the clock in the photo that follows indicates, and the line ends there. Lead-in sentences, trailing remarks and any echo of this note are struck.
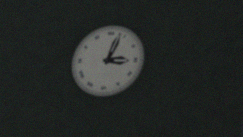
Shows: 3:03
